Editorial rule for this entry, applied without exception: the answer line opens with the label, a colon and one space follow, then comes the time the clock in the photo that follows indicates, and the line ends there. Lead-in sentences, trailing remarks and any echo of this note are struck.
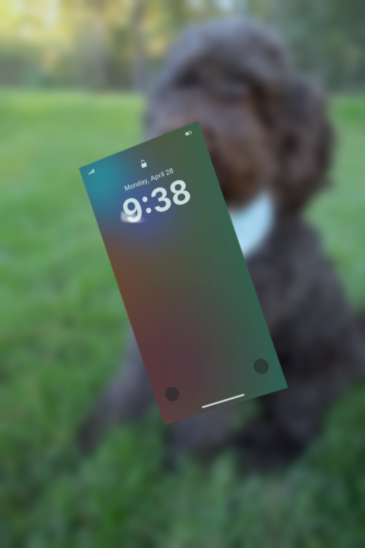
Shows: 9:38
